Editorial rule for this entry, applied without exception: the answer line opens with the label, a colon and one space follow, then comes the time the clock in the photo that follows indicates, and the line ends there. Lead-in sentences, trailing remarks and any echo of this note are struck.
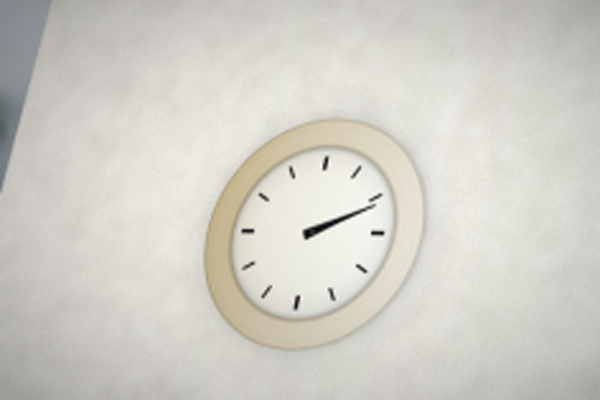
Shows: 2:11
